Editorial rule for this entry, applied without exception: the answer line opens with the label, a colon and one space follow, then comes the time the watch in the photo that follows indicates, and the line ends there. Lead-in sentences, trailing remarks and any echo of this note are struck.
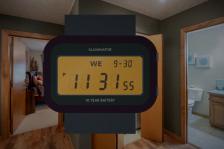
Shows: 11:31:55
